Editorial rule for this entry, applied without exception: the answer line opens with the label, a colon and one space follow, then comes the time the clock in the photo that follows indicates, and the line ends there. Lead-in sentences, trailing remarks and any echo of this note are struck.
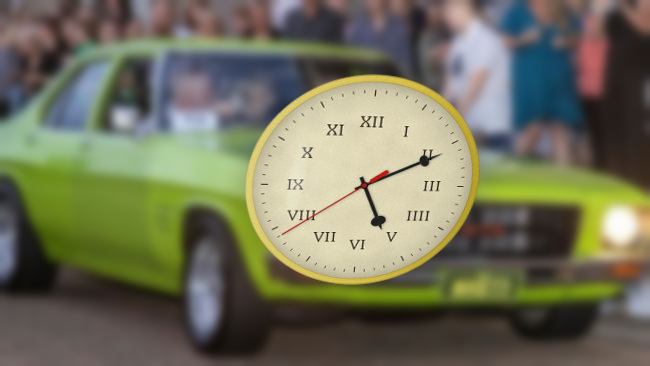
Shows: 5:10:39
